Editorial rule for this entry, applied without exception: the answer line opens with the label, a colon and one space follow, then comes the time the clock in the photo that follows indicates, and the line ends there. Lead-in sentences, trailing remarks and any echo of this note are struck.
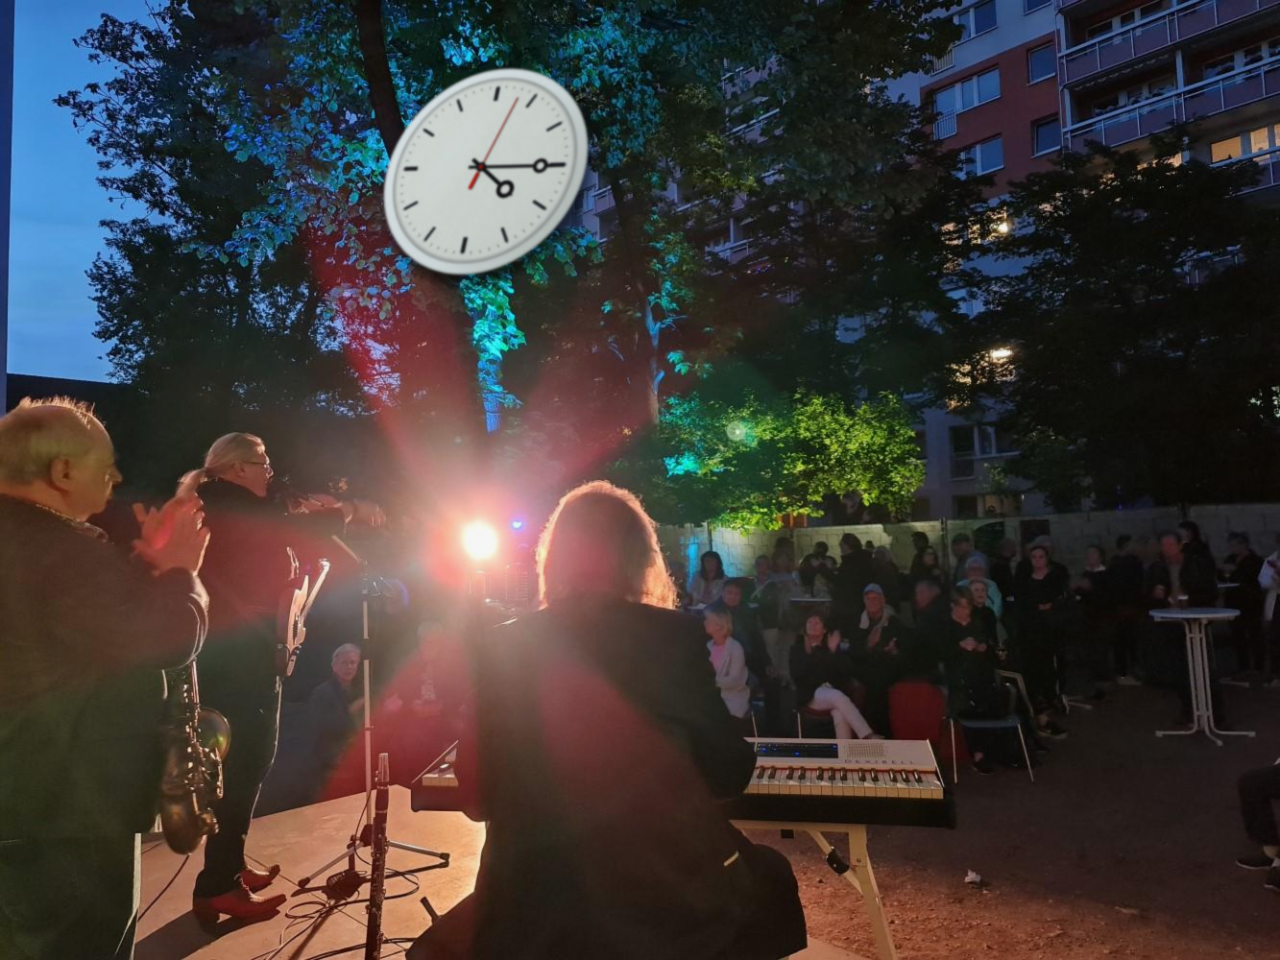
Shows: 4:15:03
